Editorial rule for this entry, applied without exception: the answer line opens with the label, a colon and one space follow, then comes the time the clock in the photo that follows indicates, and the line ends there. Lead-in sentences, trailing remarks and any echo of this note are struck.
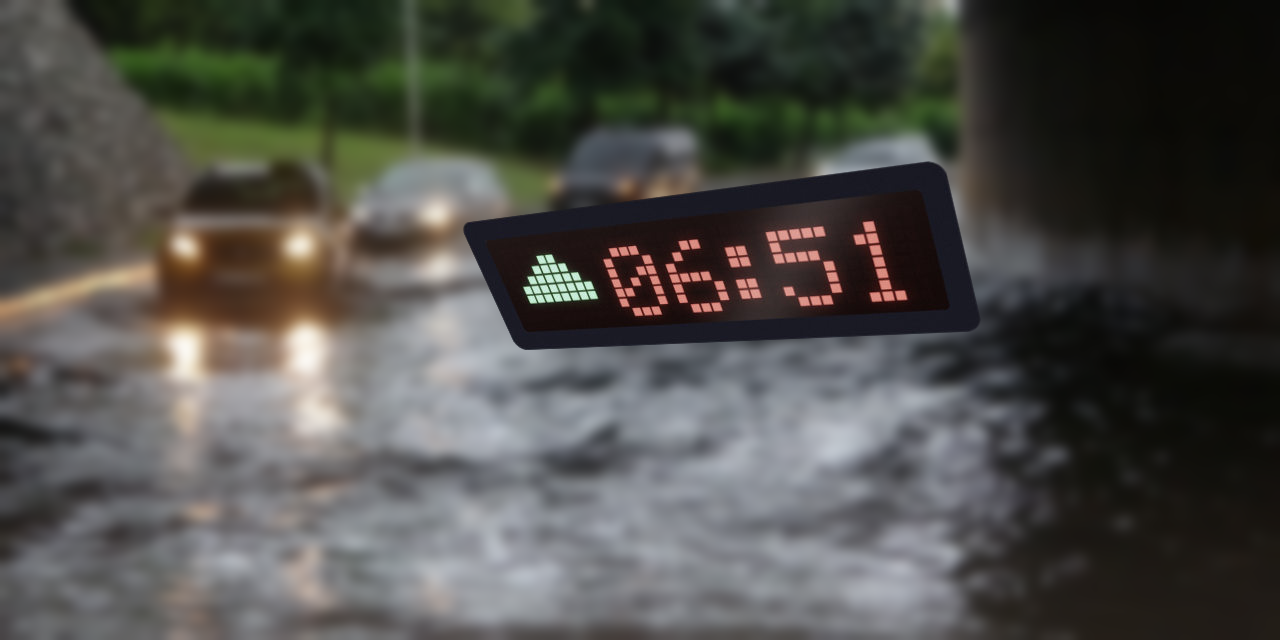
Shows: 6:51
